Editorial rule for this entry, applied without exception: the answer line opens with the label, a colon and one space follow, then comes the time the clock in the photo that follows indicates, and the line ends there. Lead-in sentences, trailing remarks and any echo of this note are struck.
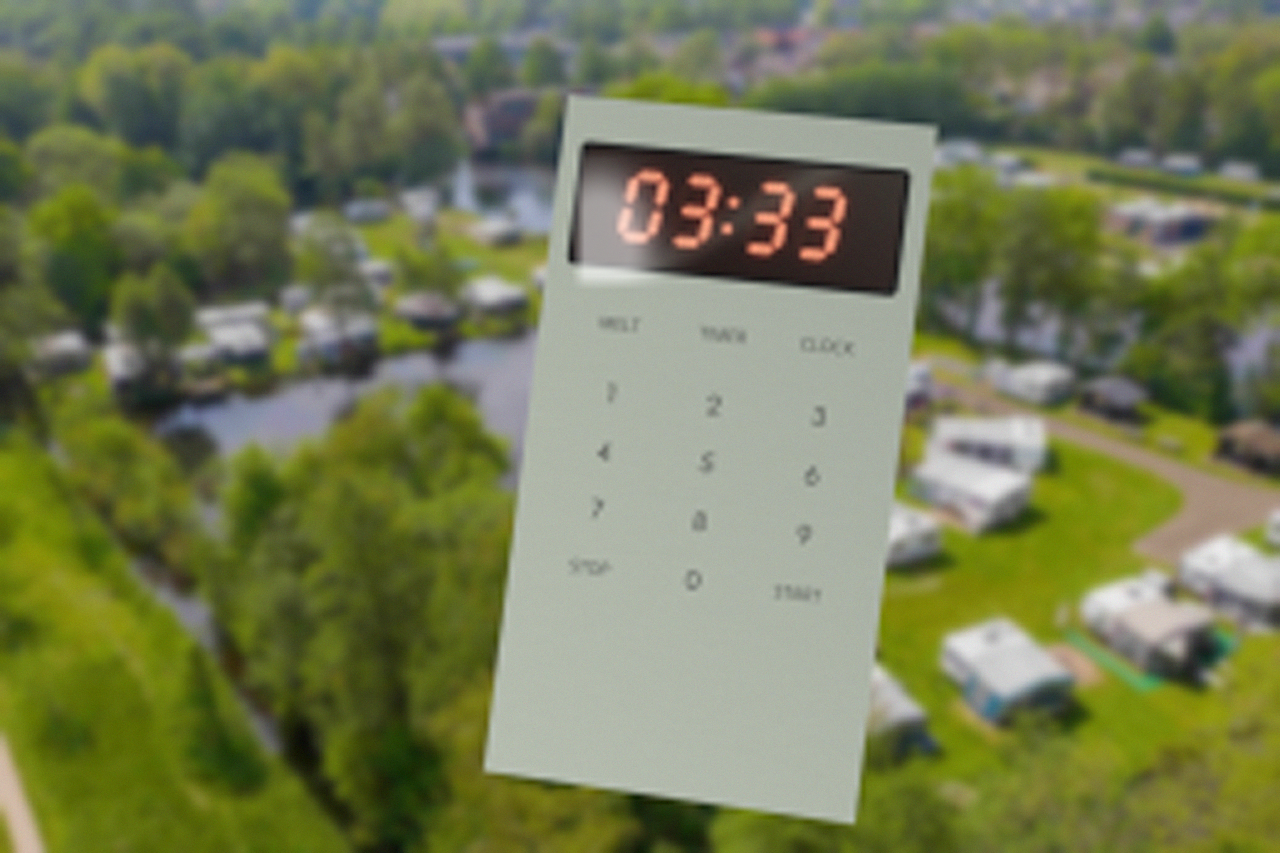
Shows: 3:33
